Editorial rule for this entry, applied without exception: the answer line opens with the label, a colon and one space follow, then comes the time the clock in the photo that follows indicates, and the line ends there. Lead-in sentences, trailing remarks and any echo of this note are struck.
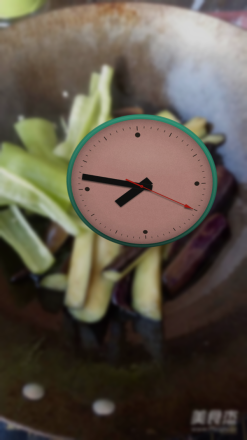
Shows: 7:47:20
